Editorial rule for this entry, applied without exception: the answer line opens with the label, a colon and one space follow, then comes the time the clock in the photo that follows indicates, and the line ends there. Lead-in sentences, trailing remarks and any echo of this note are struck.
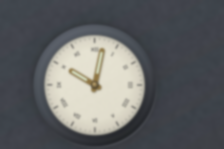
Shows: 10:02
